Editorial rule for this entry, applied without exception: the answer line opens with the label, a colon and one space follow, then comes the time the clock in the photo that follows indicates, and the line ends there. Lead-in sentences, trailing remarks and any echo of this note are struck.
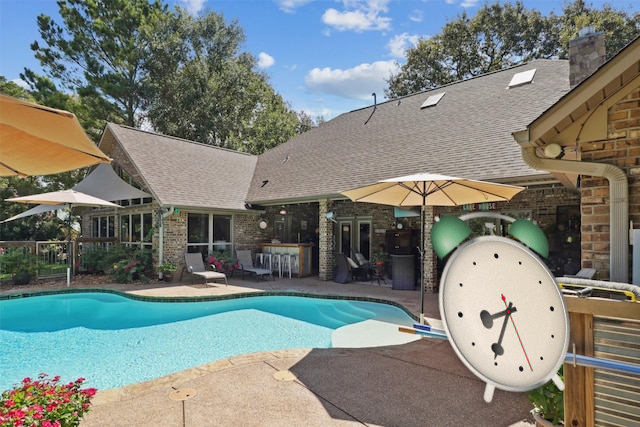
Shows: 8:35:28
